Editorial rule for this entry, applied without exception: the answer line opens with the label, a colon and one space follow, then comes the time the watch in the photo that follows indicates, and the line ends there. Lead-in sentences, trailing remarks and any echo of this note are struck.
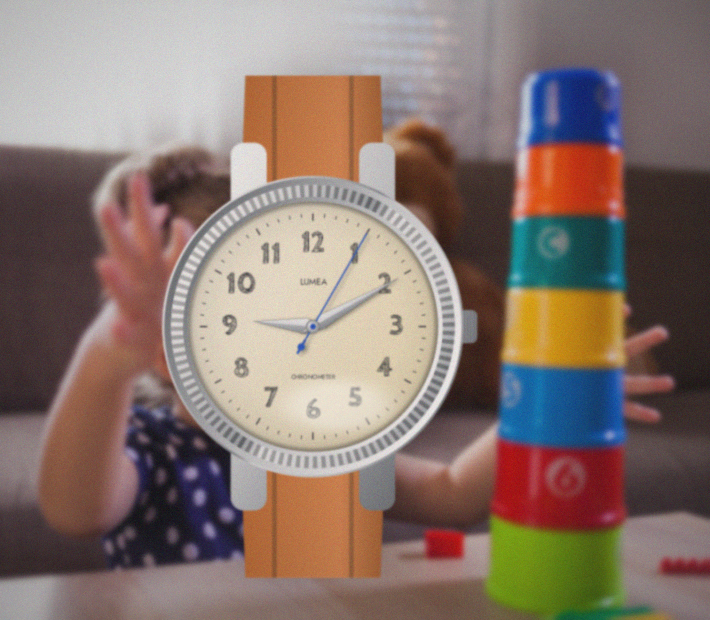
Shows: 9:10:05
